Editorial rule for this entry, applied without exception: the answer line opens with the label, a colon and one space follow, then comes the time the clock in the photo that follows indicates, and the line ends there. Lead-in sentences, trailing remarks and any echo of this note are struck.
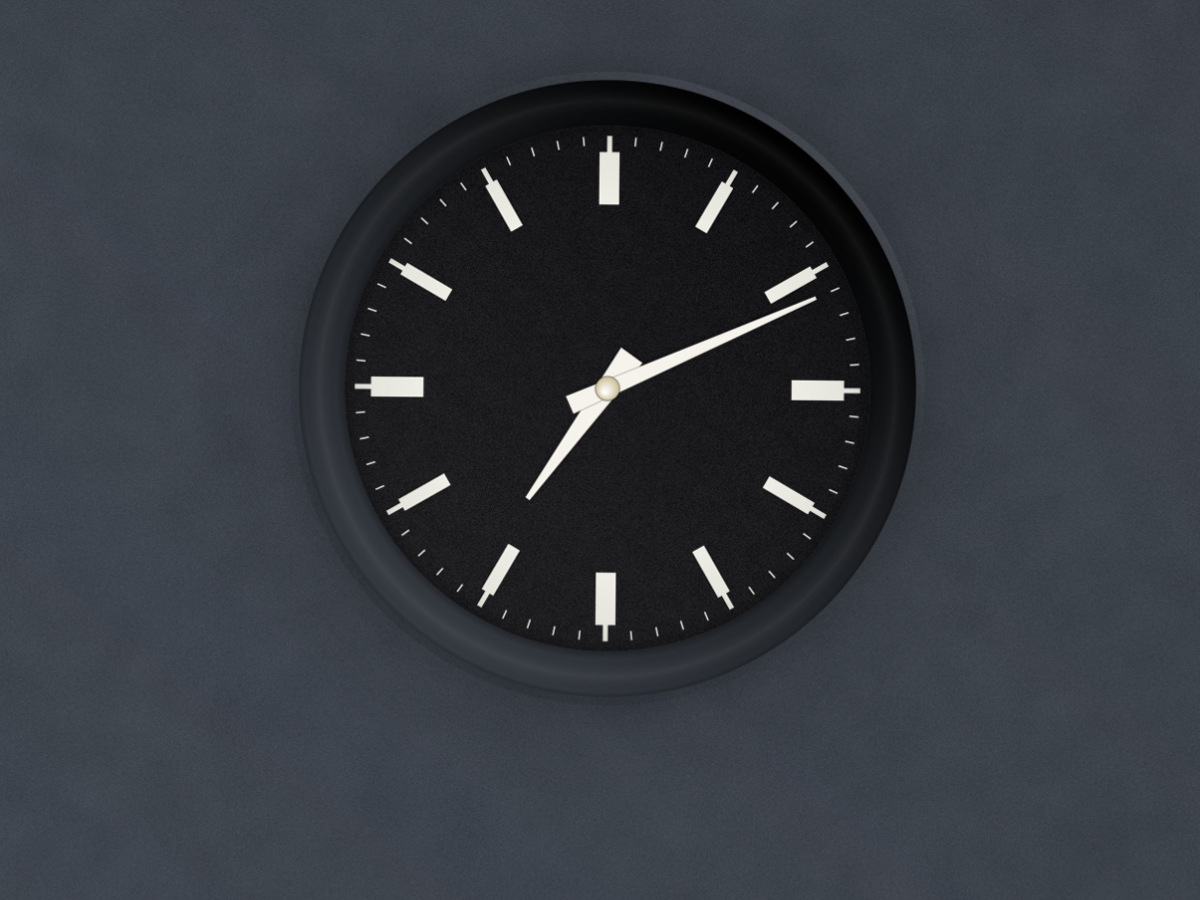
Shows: 7:11
